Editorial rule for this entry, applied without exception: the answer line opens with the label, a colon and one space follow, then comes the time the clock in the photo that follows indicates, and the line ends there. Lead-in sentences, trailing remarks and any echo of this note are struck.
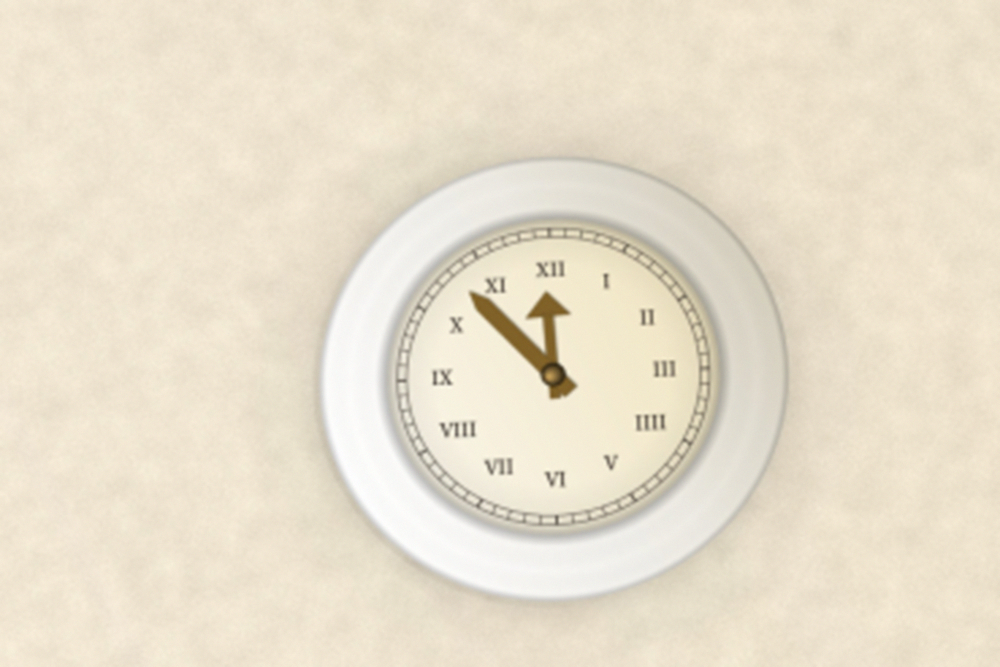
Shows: 11:53
